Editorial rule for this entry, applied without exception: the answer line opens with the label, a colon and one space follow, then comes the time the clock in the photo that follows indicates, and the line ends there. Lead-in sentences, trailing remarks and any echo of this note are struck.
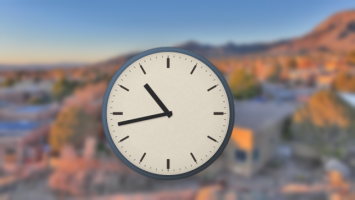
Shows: 10:43
